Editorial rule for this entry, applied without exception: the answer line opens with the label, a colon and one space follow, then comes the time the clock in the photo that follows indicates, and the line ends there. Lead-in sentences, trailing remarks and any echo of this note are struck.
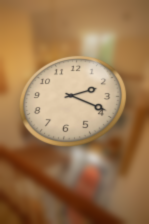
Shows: 2:19
